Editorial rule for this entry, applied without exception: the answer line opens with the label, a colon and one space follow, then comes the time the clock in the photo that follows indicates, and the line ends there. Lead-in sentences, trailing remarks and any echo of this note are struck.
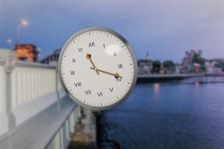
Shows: 11:19
